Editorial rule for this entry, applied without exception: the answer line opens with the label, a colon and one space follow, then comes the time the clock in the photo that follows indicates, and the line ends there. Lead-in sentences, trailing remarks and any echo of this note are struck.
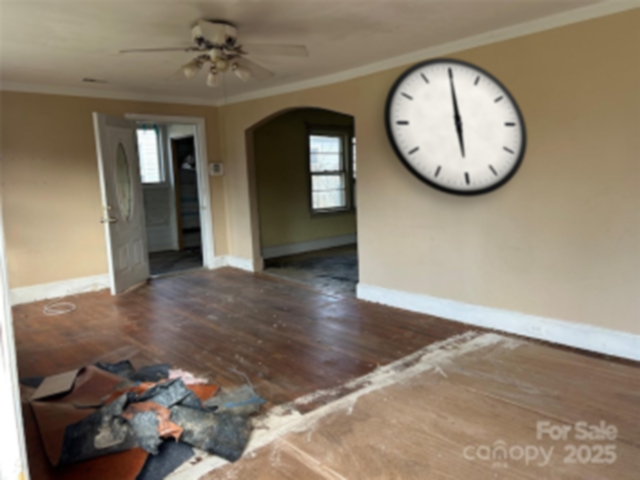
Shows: 6:00
